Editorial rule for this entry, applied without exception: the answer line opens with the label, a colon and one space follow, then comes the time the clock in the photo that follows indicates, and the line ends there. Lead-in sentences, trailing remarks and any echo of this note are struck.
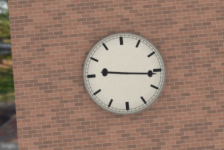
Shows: 9:16
